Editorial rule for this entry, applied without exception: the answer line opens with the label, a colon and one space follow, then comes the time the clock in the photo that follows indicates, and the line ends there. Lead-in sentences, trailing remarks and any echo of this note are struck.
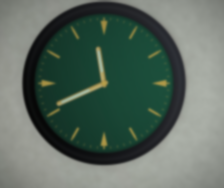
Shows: 11:41
